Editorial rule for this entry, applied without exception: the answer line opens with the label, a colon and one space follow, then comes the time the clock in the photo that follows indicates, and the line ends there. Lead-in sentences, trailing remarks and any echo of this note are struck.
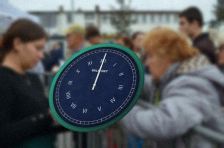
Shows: 12:00
